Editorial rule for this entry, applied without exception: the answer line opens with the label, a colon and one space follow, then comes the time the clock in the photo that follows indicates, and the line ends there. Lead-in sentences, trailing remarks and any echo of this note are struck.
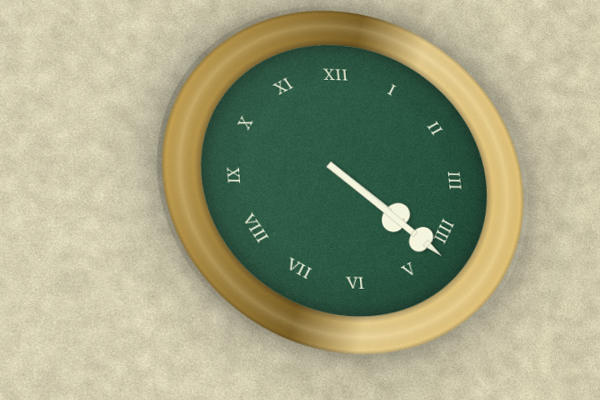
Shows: 4:22
